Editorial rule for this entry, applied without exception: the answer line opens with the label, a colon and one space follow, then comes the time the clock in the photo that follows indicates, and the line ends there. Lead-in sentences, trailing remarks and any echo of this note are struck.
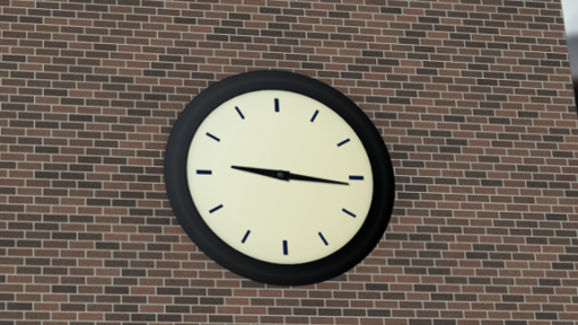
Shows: 9:16
